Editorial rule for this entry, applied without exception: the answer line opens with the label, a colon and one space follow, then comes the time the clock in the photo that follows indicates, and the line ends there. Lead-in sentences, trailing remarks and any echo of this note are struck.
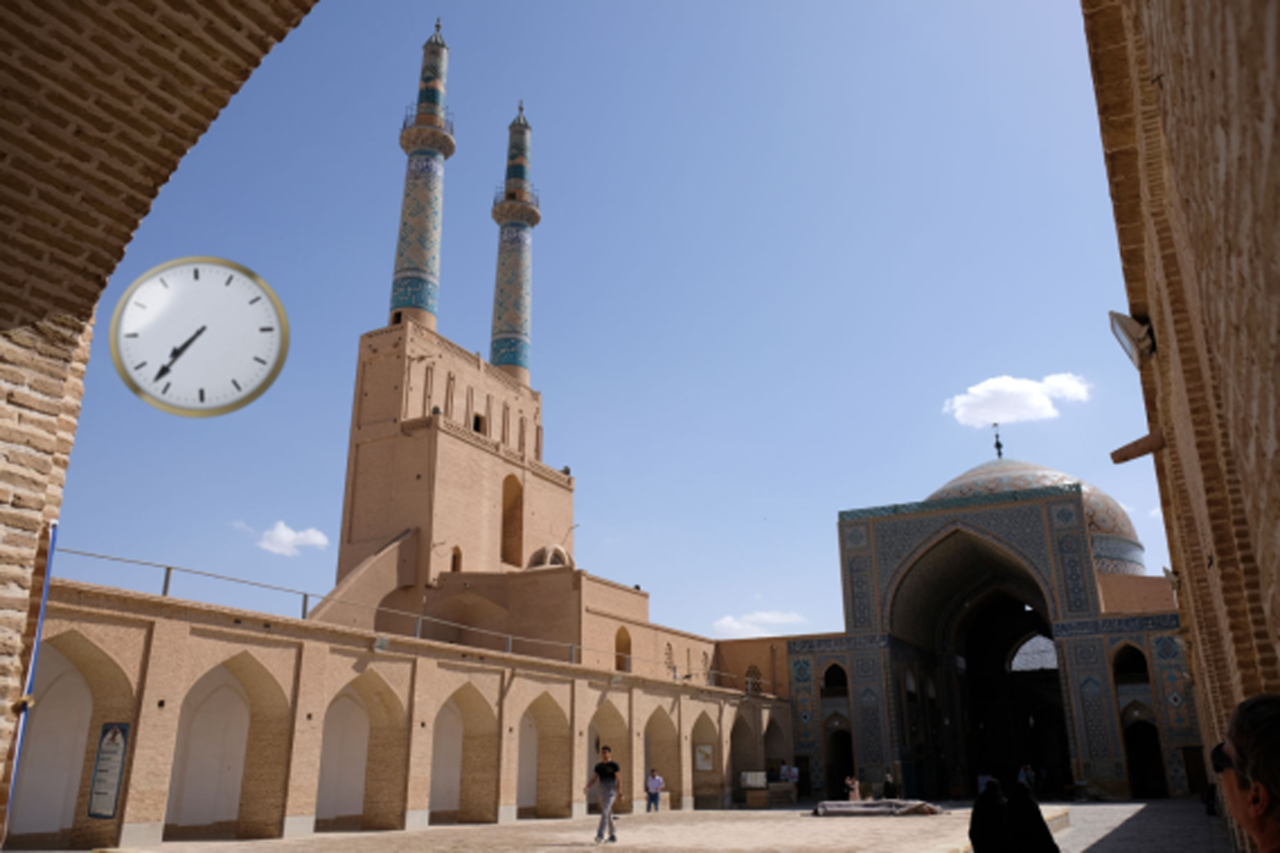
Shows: 7:37
